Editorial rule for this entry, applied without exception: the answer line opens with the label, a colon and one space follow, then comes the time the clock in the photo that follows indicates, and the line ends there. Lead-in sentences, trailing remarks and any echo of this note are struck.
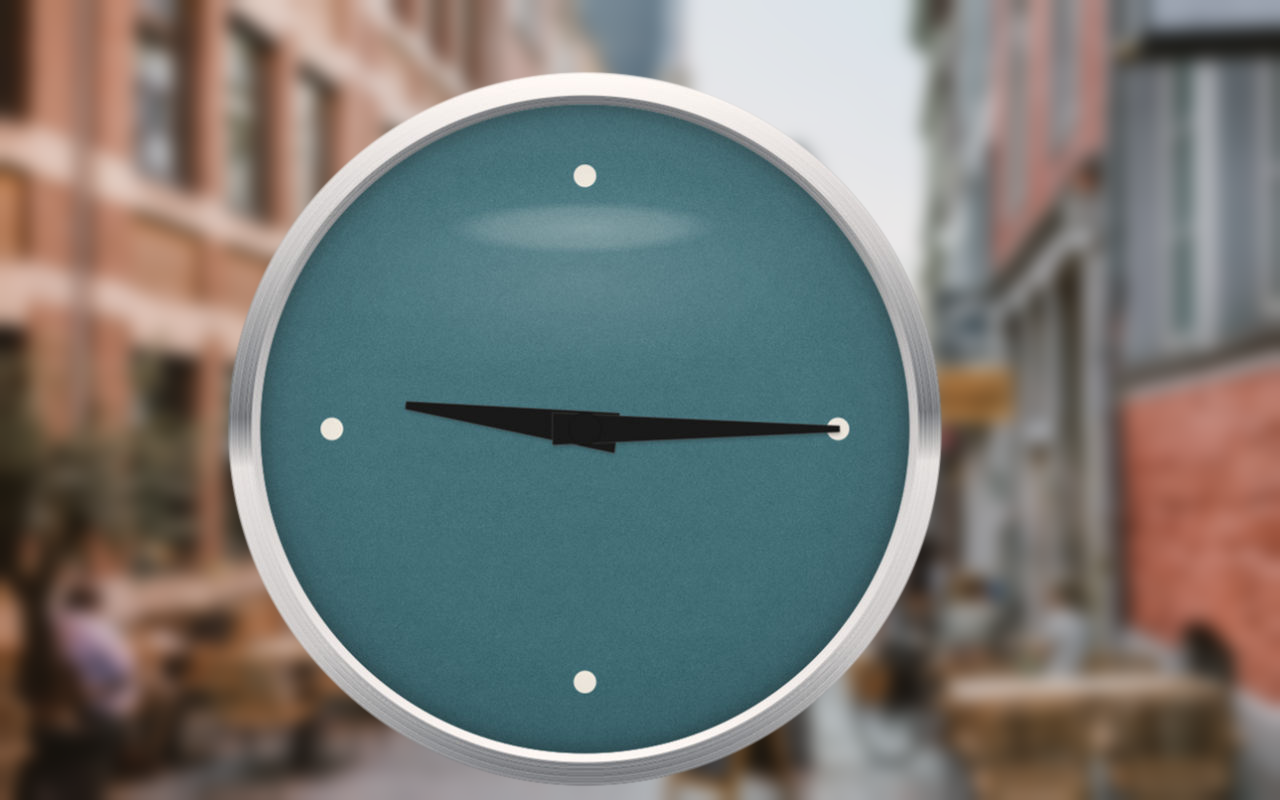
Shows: 9:15
